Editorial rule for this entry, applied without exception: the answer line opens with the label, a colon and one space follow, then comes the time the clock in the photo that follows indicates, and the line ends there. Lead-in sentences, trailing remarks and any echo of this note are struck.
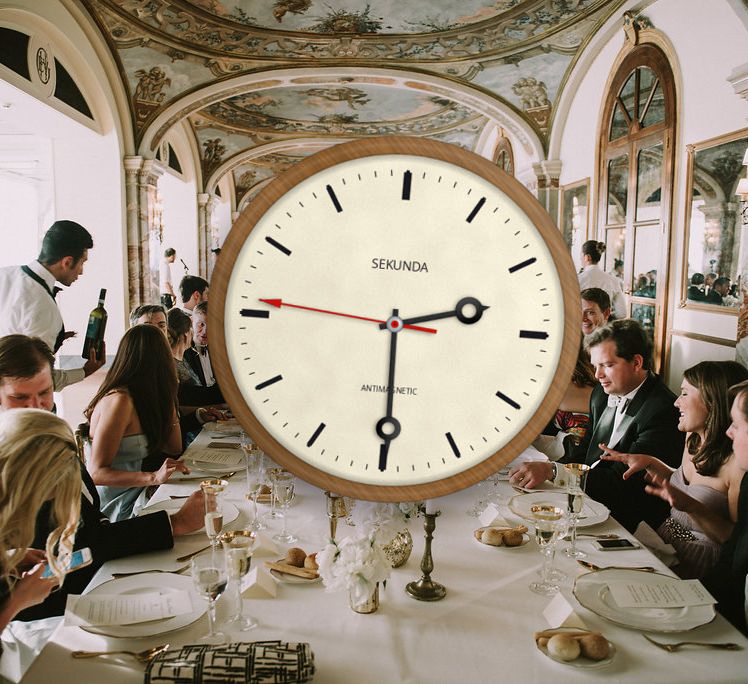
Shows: 2:29:46
